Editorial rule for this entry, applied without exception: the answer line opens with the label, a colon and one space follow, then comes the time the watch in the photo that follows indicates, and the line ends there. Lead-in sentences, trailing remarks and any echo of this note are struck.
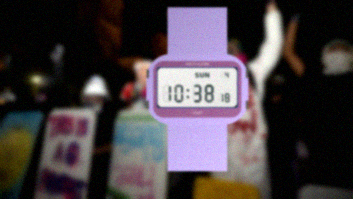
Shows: 10:38
